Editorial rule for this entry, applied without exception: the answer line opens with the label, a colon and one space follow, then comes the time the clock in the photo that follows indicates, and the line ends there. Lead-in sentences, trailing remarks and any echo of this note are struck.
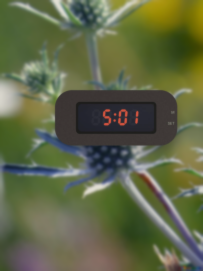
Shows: 5:01
